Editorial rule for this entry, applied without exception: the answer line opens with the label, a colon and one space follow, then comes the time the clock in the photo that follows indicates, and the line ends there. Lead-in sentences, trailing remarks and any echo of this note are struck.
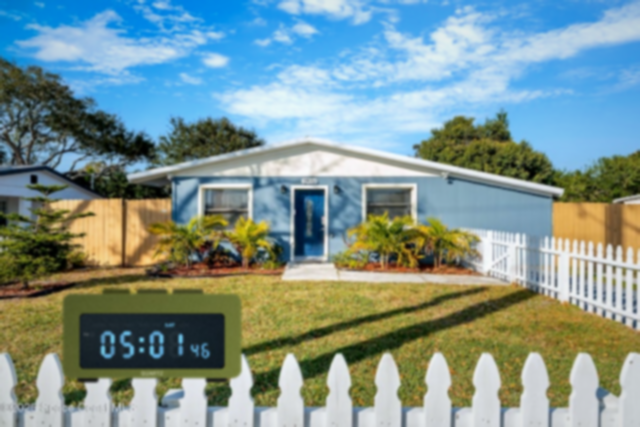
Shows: 5:01:46
